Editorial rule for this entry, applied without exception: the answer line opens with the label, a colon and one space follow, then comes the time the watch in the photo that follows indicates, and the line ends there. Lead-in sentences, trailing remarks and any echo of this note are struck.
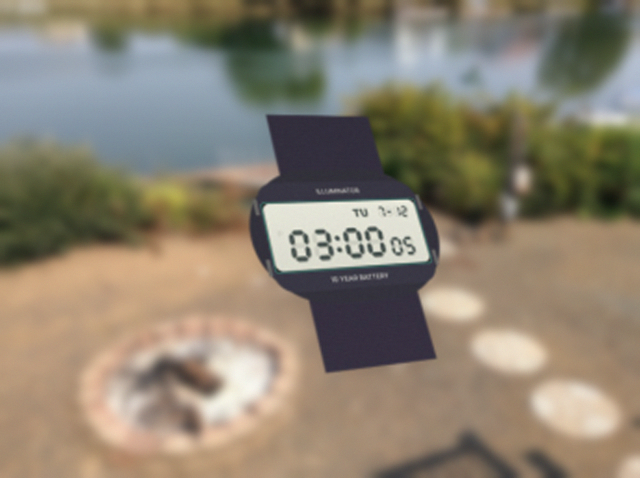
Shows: 3:00:05
